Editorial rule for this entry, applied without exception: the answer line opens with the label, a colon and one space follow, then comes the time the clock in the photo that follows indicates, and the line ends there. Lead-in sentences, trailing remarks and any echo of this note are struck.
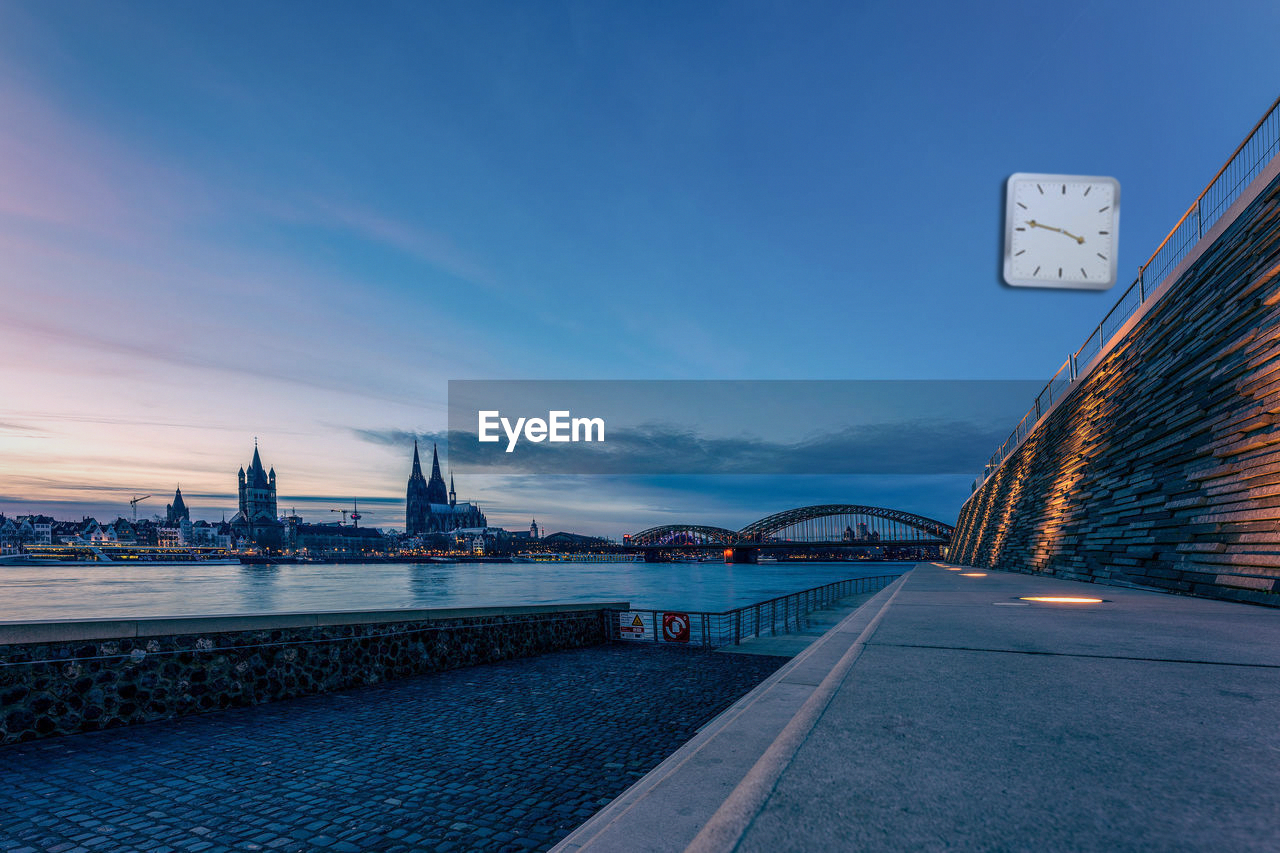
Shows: 3:47
